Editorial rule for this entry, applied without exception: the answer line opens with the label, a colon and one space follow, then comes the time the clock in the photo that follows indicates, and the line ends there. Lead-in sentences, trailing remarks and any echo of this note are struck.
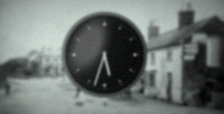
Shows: 5:33
